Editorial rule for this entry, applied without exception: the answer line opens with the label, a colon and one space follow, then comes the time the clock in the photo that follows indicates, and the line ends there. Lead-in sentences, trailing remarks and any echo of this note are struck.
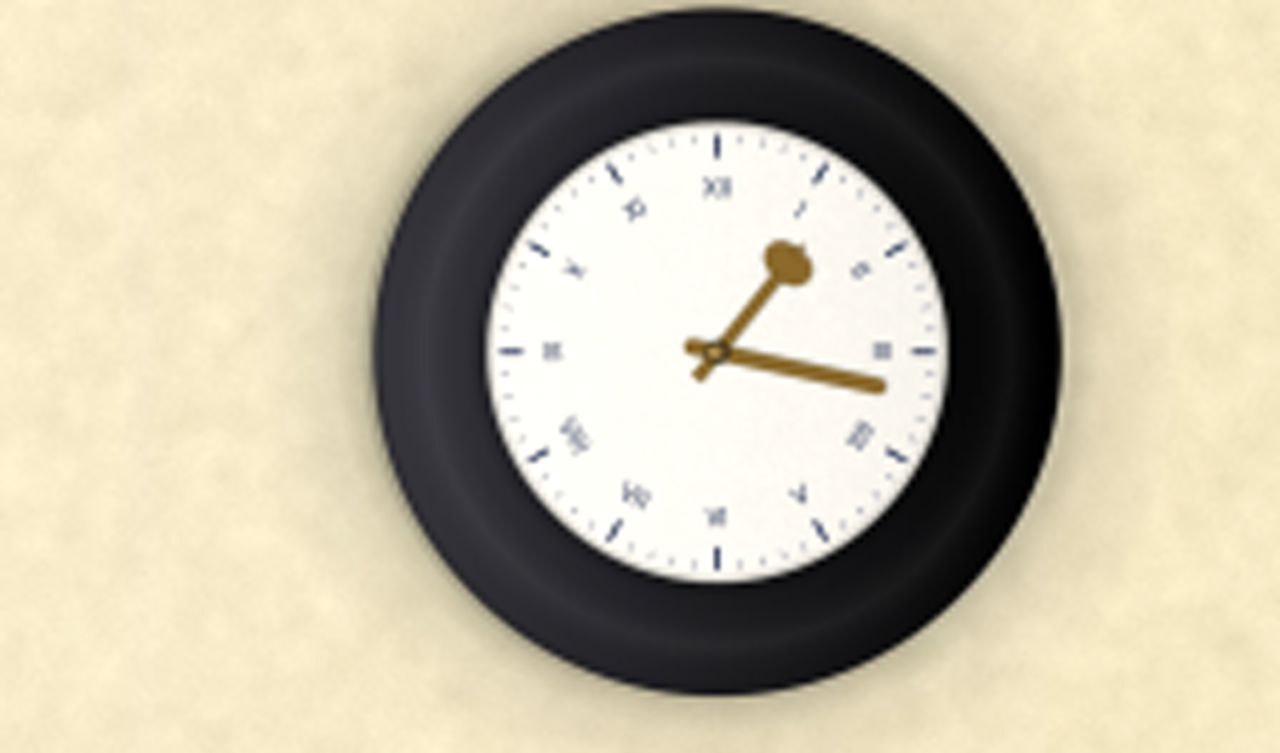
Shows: 1:17
